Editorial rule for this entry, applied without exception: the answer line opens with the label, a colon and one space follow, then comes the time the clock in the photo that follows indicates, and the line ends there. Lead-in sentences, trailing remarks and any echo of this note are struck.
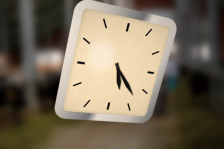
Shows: 5:23
